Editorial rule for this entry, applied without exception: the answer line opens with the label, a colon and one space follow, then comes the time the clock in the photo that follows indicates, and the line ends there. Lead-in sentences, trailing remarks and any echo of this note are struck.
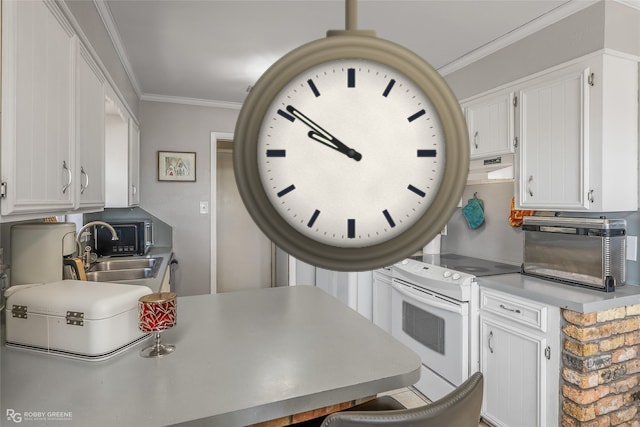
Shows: 9:51
